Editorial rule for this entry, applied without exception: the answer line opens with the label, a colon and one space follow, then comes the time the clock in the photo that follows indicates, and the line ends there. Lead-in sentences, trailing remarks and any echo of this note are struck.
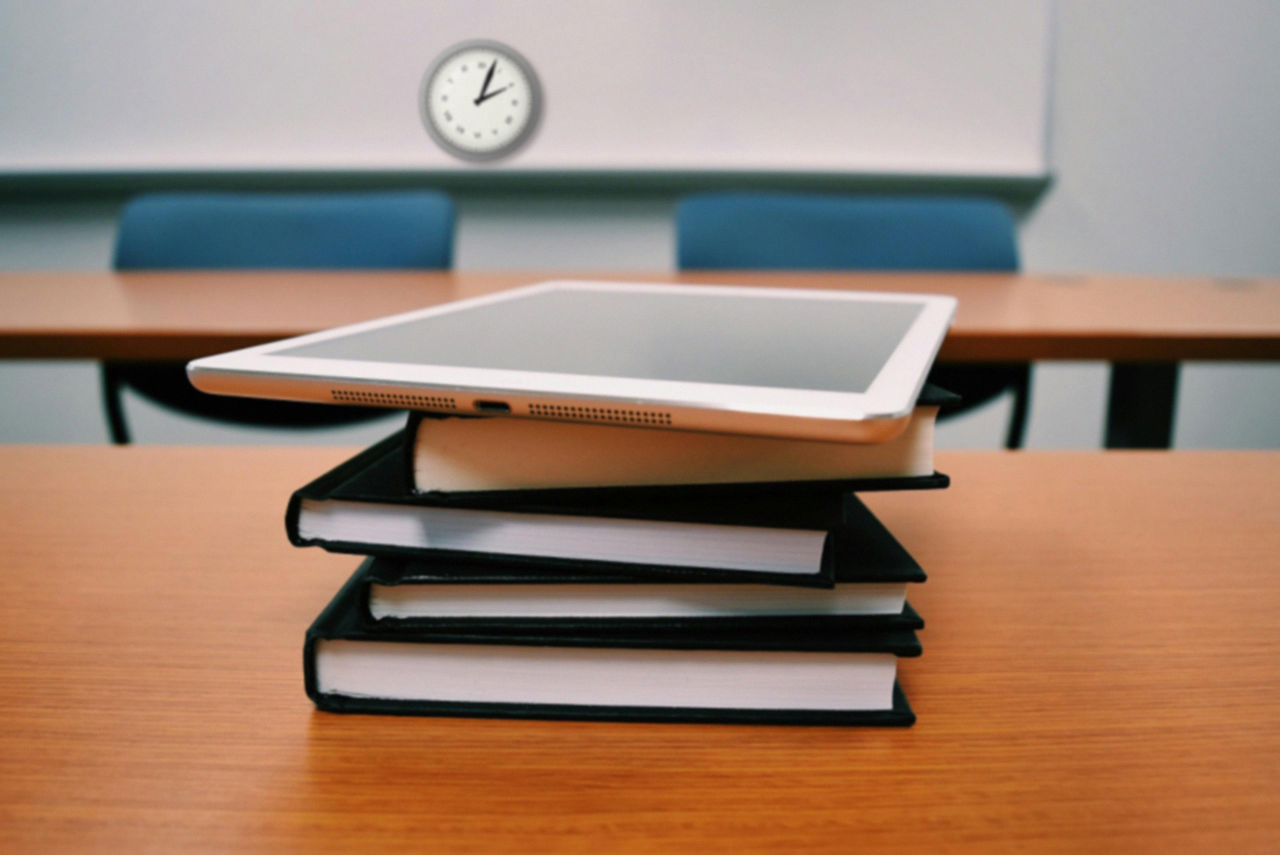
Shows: 2:03
